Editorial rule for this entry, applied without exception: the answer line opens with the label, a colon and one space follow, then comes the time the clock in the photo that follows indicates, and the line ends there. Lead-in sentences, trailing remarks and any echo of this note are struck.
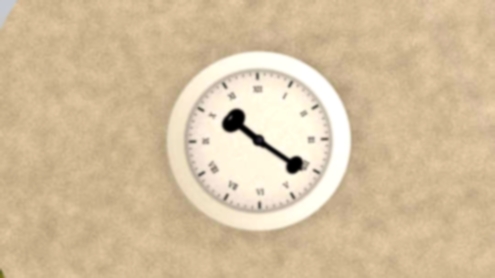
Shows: 10:21
